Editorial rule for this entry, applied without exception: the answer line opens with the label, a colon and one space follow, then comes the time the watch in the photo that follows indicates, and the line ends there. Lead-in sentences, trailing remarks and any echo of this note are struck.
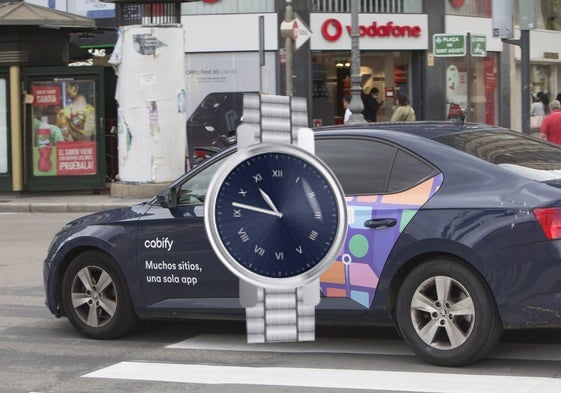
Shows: 10:47
